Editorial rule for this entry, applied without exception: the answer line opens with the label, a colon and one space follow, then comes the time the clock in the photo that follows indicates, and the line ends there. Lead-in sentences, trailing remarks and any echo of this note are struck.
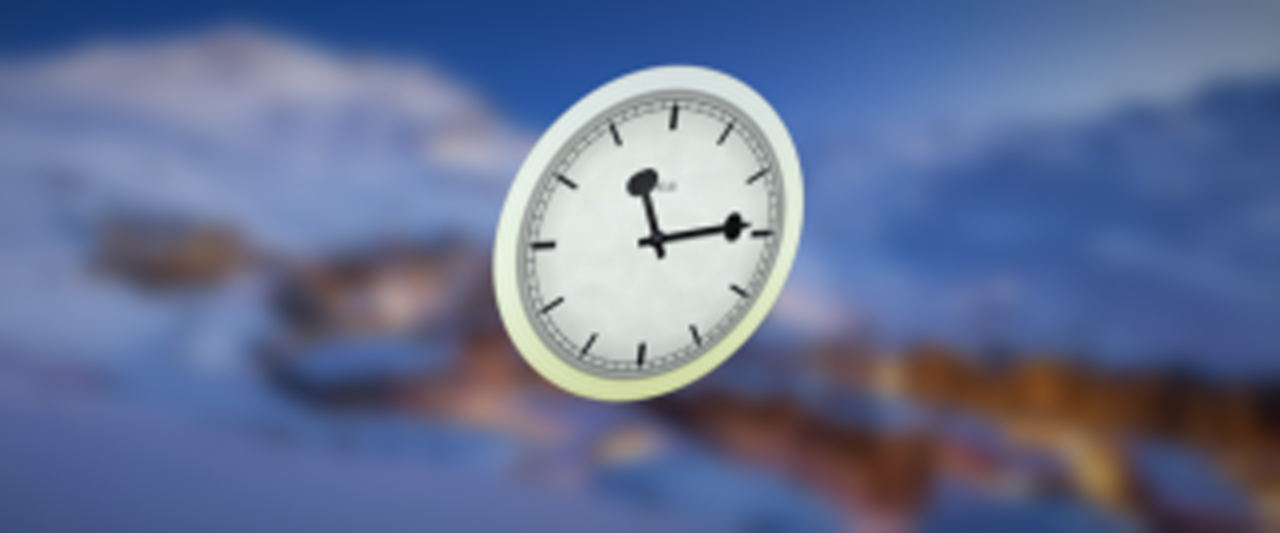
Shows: 11:14
